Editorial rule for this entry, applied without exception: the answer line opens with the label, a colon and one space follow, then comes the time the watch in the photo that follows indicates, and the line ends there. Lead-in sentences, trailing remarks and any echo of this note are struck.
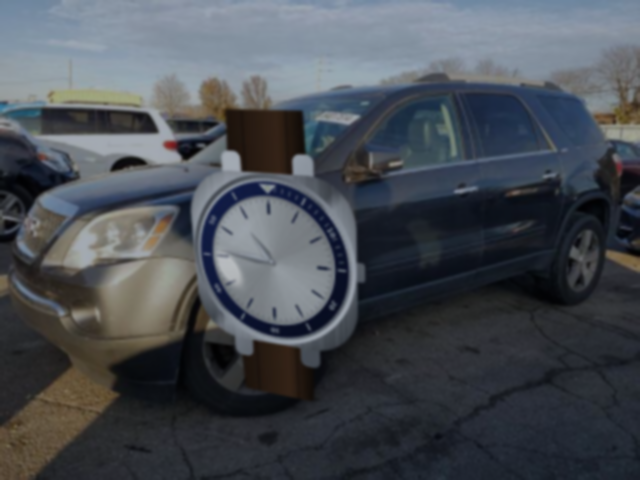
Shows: 10:46
